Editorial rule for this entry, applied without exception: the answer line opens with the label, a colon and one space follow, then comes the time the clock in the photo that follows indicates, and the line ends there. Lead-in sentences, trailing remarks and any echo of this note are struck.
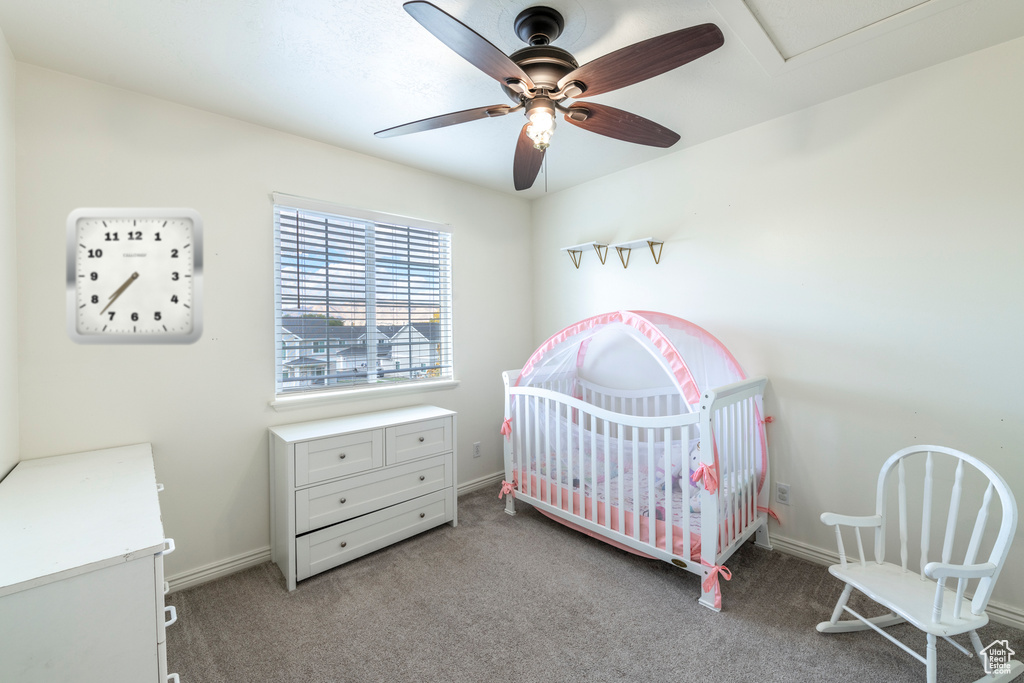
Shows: 7:37
